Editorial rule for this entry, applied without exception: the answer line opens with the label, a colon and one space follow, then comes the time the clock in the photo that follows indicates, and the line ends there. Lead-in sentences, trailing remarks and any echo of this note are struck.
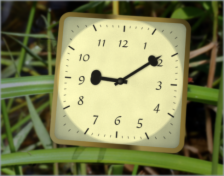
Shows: 9:09
